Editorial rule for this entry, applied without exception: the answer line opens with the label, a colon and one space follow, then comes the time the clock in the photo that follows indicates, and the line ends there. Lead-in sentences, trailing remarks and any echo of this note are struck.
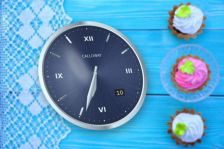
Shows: 6:34
